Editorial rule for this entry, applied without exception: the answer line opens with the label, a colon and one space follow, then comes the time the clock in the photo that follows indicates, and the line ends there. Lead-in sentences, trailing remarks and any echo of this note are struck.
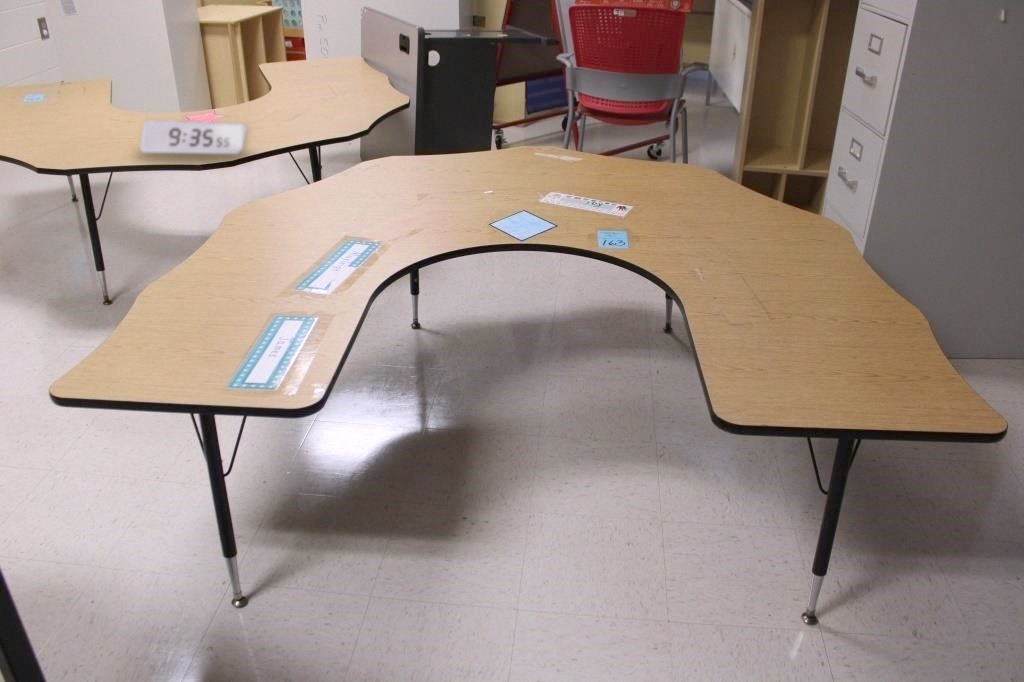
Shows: 9:35
